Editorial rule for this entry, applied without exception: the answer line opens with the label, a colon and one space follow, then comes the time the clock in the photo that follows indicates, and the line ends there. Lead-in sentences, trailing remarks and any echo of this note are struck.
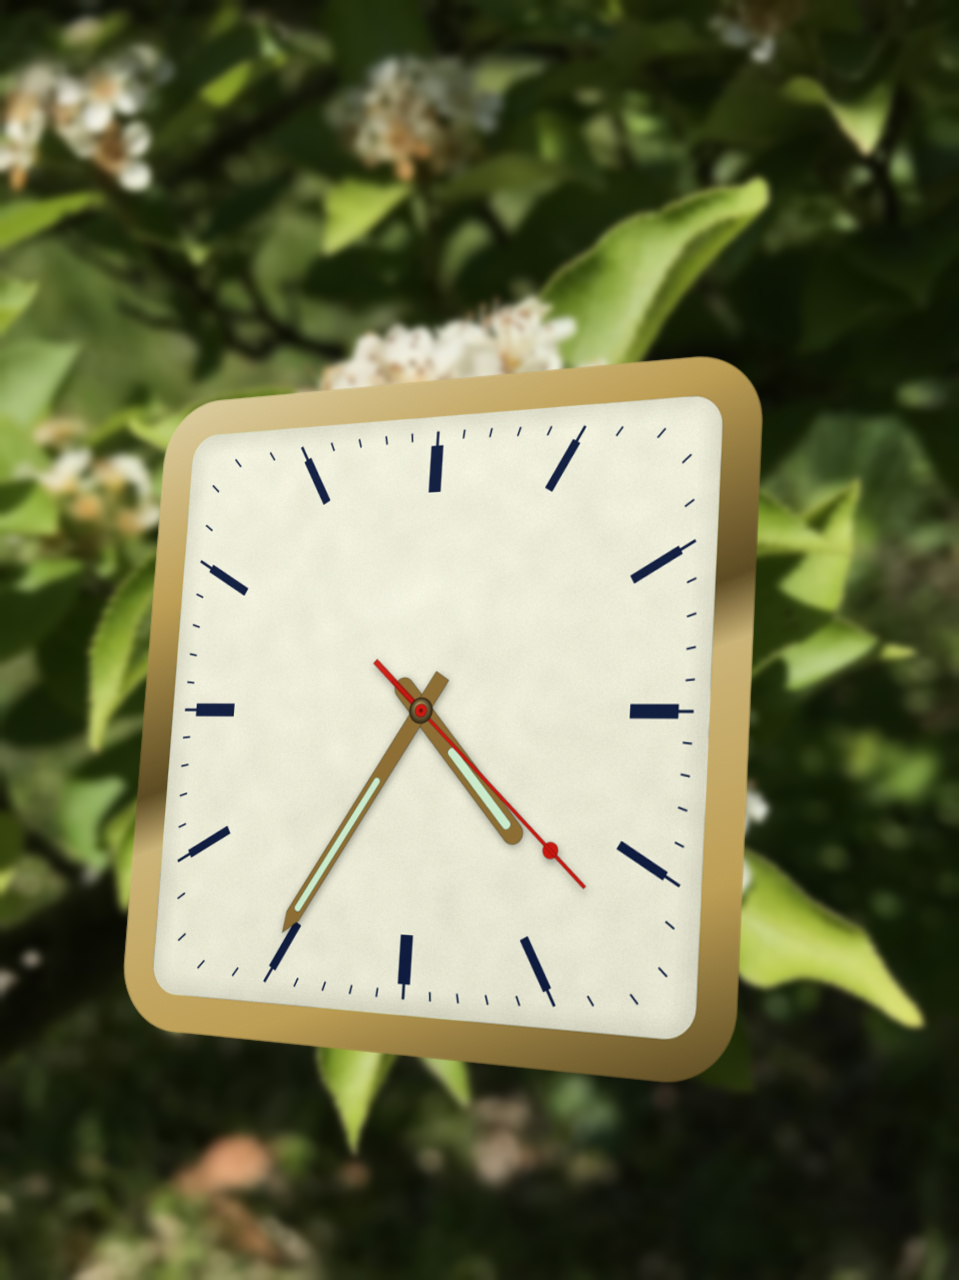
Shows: 4:35:22
